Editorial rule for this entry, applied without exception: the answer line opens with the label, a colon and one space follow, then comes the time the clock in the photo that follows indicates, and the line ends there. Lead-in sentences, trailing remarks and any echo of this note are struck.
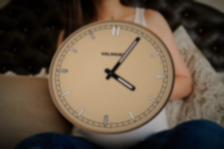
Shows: 4:05
